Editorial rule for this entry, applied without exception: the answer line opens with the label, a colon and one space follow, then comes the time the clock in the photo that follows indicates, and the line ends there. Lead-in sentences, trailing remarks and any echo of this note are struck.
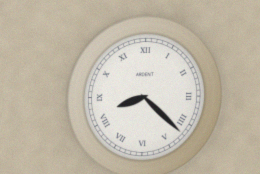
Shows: 8:22
